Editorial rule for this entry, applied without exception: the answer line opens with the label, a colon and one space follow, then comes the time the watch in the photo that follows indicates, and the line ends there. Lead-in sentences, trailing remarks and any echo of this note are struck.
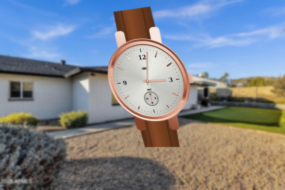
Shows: 3:02
